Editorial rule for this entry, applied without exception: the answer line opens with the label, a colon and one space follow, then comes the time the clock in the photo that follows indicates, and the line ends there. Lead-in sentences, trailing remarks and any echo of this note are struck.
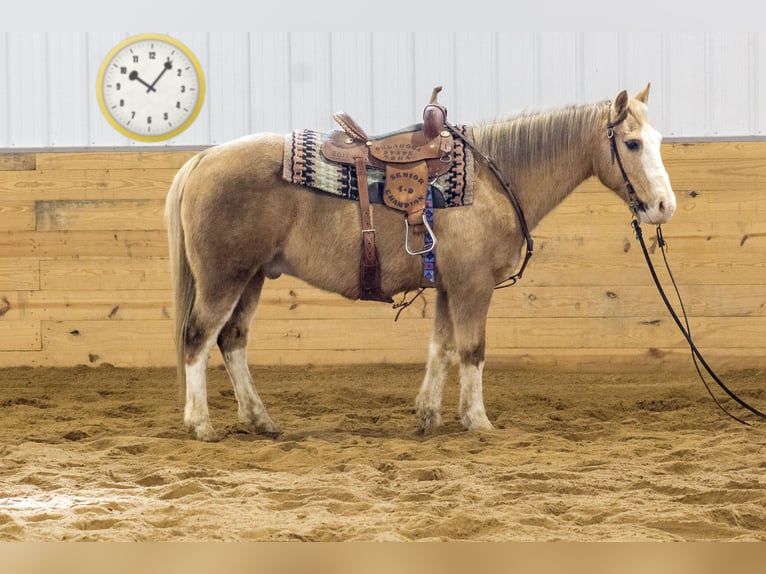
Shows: 10:06
